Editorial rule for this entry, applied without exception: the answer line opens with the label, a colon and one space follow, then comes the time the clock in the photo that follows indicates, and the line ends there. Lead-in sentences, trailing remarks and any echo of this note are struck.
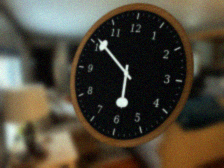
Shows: 5:51
